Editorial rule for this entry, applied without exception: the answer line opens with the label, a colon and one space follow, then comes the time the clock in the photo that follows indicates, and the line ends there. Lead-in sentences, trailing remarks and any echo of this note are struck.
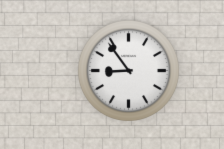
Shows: 8:54
